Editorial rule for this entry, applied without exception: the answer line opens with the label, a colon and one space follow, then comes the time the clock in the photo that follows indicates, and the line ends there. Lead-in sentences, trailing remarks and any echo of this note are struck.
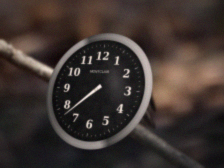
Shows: 7:38
